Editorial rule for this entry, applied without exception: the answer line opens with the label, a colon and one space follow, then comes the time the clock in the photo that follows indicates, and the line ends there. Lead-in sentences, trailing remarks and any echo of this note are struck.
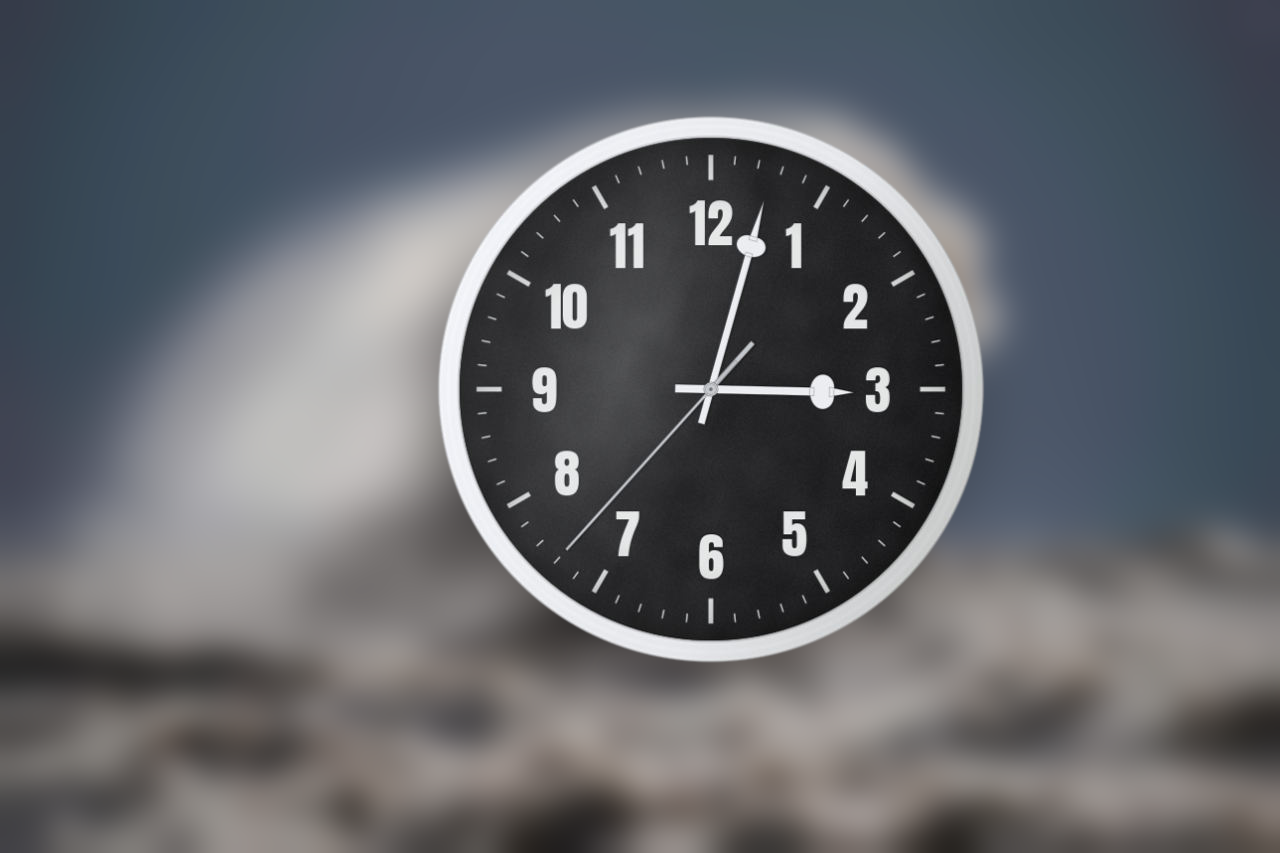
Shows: 3:02:37
